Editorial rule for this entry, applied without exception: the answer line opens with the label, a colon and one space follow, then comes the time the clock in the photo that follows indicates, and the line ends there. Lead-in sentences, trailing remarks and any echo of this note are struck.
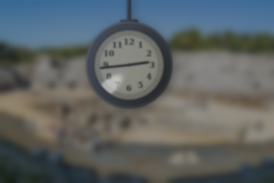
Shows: 2:44
